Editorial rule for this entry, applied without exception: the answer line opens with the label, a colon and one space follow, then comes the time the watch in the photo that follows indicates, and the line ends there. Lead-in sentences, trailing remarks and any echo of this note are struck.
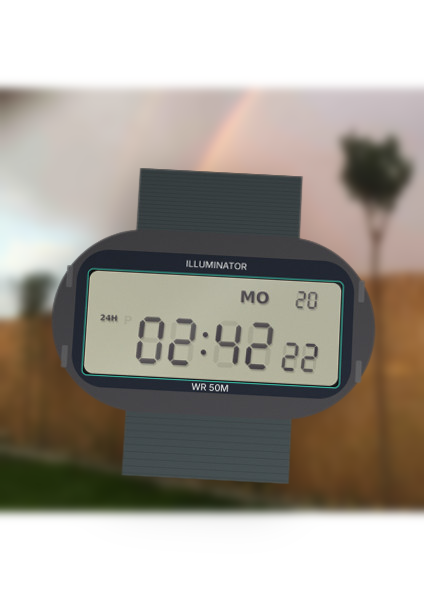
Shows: 2:42:22
